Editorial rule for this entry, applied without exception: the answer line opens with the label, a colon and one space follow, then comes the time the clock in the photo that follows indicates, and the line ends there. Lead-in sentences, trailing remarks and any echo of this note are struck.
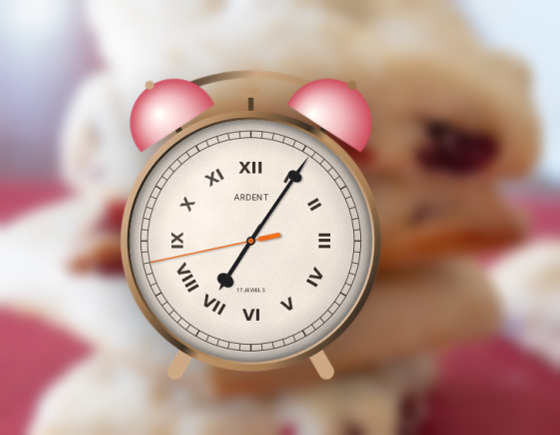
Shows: 7:05:43
